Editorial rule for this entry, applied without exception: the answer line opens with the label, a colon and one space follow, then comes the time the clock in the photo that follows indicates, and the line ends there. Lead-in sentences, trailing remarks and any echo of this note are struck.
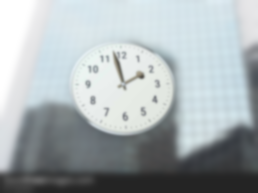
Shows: 1:58
